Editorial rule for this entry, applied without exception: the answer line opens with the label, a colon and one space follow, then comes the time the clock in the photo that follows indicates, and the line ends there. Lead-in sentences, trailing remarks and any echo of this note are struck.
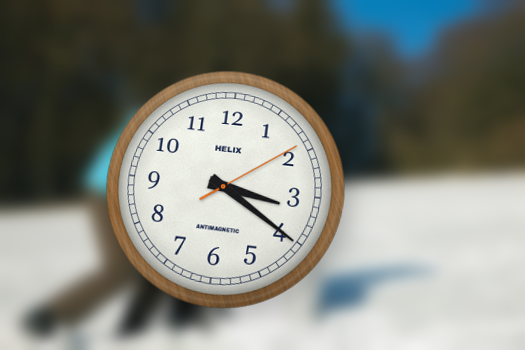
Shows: 3:20:09
